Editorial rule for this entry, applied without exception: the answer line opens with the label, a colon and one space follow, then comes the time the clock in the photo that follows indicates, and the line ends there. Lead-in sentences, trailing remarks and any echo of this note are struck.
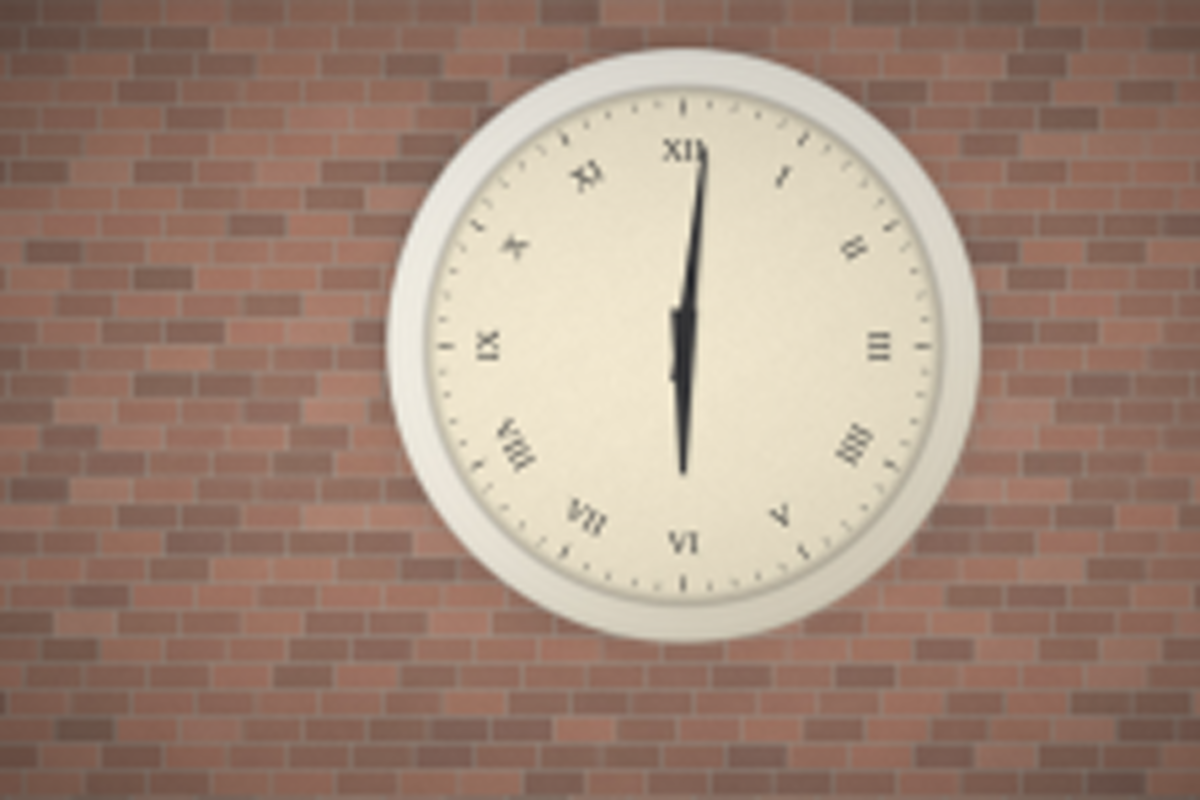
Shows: 6:01
